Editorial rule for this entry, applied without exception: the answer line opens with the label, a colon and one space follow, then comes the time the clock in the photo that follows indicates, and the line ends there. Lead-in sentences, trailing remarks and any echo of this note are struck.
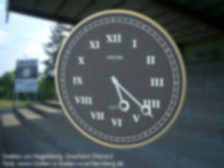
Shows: 5:22
